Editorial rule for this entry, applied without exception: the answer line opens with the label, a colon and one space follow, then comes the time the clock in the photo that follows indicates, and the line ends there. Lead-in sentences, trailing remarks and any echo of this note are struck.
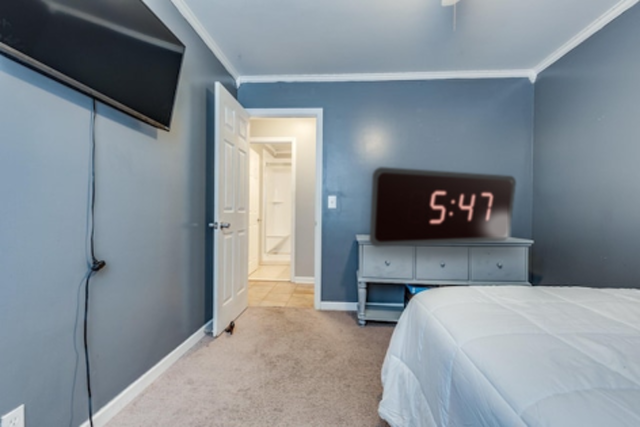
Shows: 5:47
